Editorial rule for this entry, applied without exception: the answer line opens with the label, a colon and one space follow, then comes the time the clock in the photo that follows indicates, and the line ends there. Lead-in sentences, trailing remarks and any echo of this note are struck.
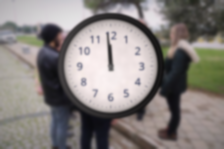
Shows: 11:59
